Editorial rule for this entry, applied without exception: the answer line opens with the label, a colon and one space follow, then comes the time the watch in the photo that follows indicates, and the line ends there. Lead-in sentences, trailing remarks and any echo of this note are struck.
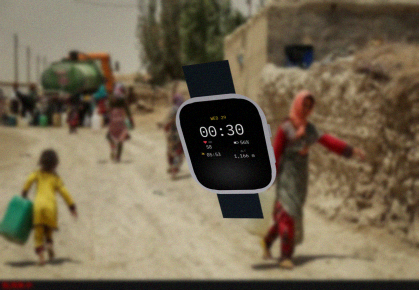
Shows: 0:30
